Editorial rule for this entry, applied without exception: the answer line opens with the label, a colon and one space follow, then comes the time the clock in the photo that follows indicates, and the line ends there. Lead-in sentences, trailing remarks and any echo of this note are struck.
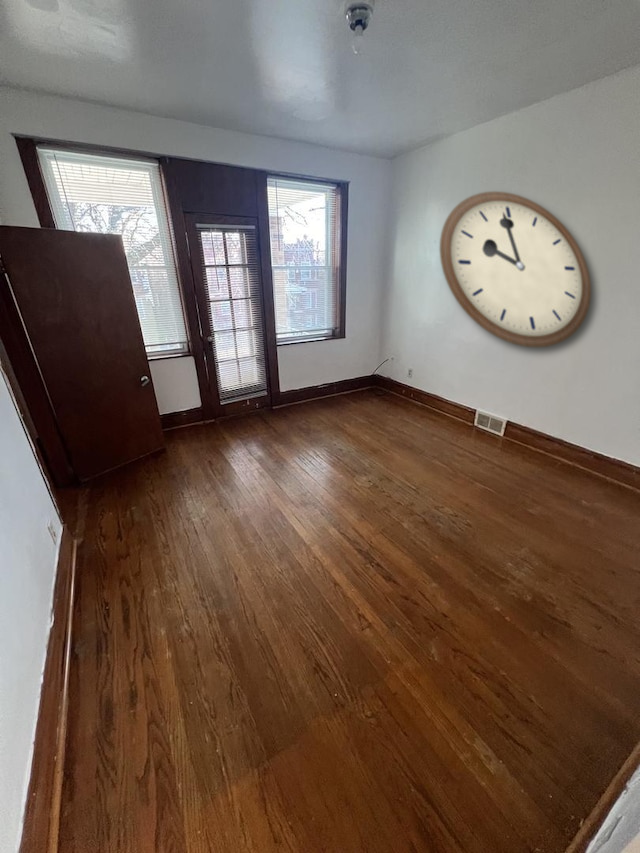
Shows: 9:59
